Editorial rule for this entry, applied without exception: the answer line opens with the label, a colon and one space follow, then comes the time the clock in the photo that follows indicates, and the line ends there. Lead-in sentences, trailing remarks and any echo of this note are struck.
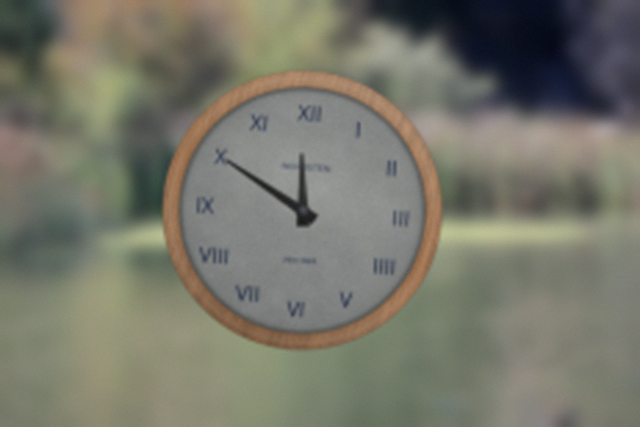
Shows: 11:50
